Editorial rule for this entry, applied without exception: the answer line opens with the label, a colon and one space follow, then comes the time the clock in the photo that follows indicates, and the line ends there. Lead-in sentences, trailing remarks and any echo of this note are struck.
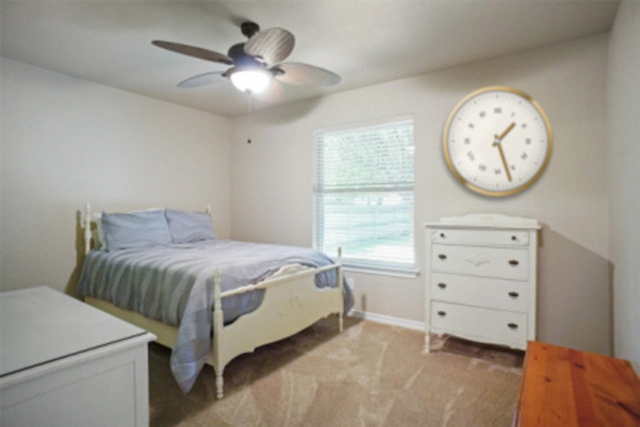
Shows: 1:27
